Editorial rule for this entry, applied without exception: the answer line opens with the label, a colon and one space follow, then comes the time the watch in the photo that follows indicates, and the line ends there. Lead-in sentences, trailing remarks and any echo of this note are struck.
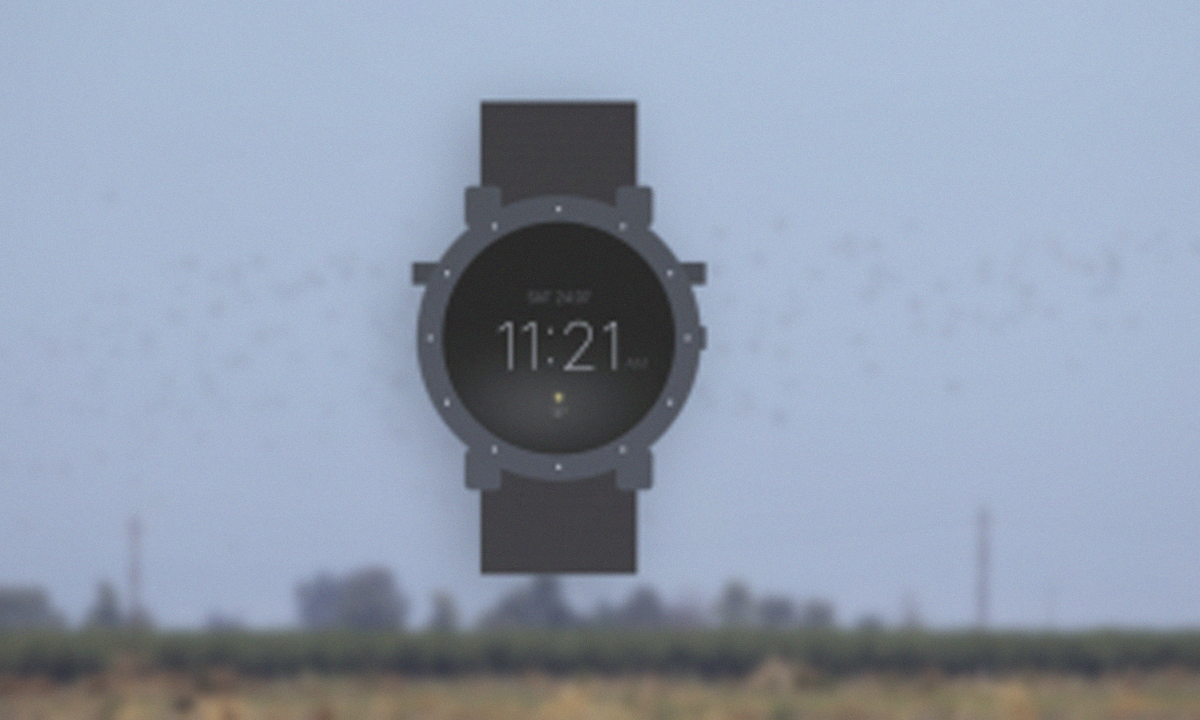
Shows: 11:21
